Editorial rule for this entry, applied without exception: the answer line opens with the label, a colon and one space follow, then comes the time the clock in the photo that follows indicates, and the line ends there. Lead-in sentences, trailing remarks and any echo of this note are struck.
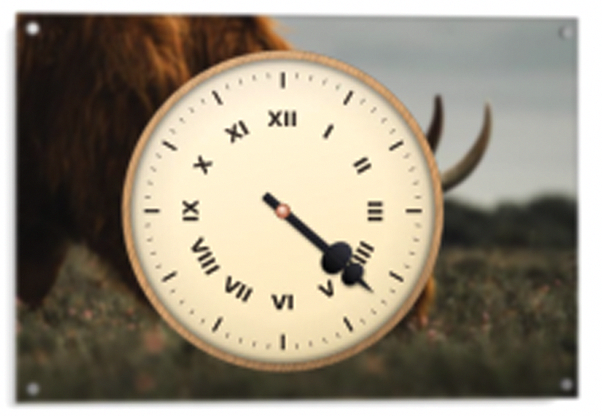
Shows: 4:22
